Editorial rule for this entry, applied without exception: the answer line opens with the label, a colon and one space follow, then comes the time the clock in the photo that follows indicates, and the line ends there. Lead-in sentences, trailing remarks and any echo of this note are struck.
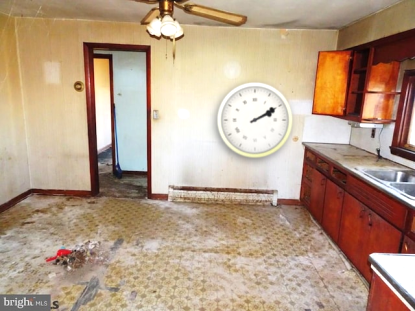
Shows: 2:10
